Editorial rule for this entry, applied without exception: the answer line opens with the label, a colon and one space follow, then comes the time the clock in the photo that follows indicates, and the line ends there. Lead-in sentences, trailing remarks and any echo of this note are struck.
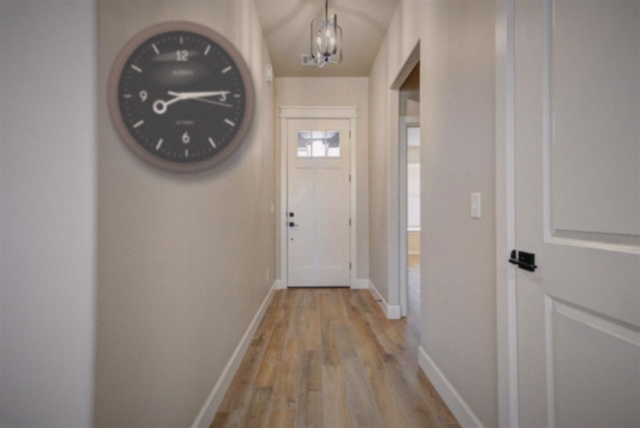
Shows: 8:14:17
